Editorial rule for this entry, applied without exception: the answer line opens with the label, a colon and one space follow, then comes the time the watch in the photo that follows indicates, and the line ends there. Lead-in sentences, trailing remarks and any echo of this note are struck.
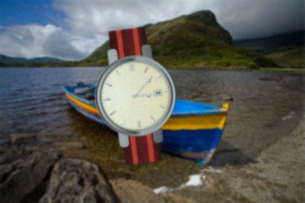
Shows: 3:08
